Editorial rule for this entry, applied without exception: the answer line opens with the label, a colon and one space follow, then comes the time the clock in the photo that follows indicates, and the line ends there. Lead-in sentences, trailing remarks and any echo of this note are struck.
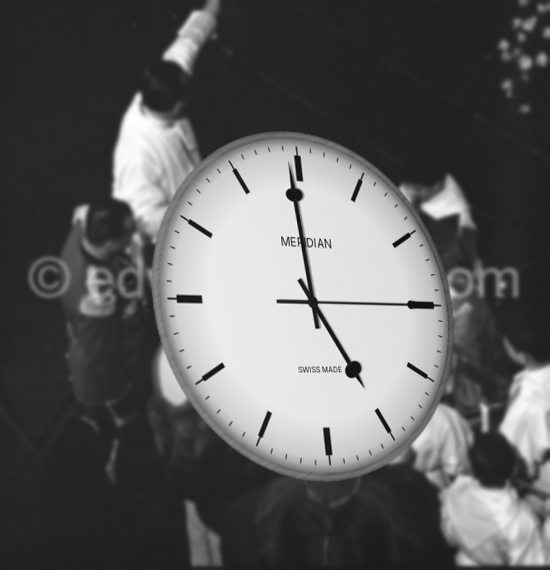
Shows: 4:59:15
